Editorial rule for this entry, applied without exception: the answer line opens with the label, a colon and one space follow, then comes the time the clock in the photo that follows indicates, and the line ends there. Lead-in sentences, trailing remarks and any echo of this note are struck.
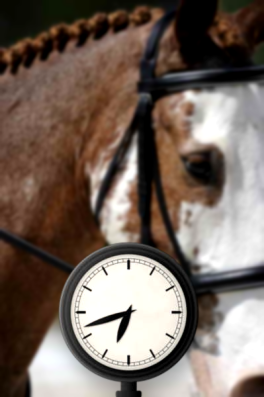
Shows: 6:42
